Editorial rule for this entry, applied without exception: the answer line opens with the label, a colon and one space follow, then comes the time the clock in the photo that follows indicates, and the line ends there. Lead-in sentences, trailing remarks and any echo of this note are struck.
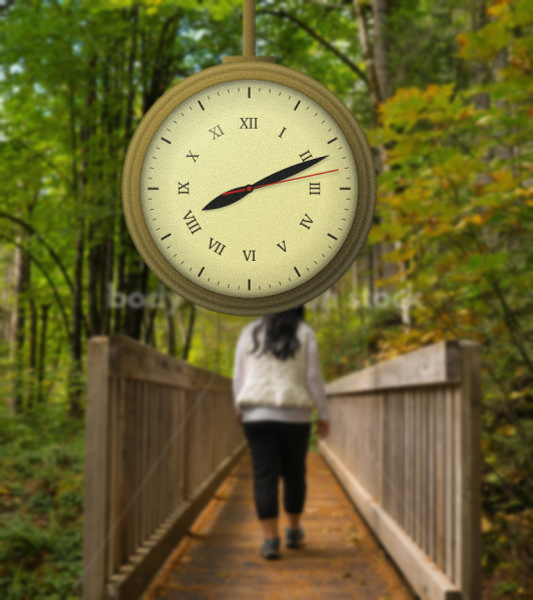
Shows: 8:11:13
